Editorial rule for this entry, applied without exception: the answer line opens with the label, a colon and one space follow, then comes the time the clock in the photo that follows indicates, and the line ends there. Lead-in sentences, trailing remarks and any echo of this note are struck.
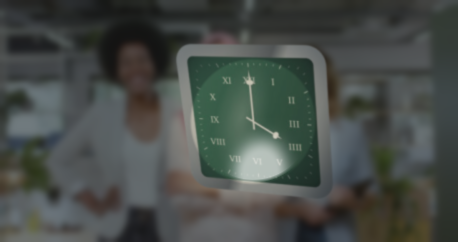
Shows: 4:00
